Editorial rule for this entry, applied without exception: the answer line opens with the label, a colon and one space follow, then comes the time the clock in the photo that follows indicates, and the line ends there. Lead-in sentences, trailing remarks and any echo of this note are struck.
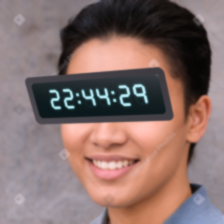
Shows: 22:44:29
